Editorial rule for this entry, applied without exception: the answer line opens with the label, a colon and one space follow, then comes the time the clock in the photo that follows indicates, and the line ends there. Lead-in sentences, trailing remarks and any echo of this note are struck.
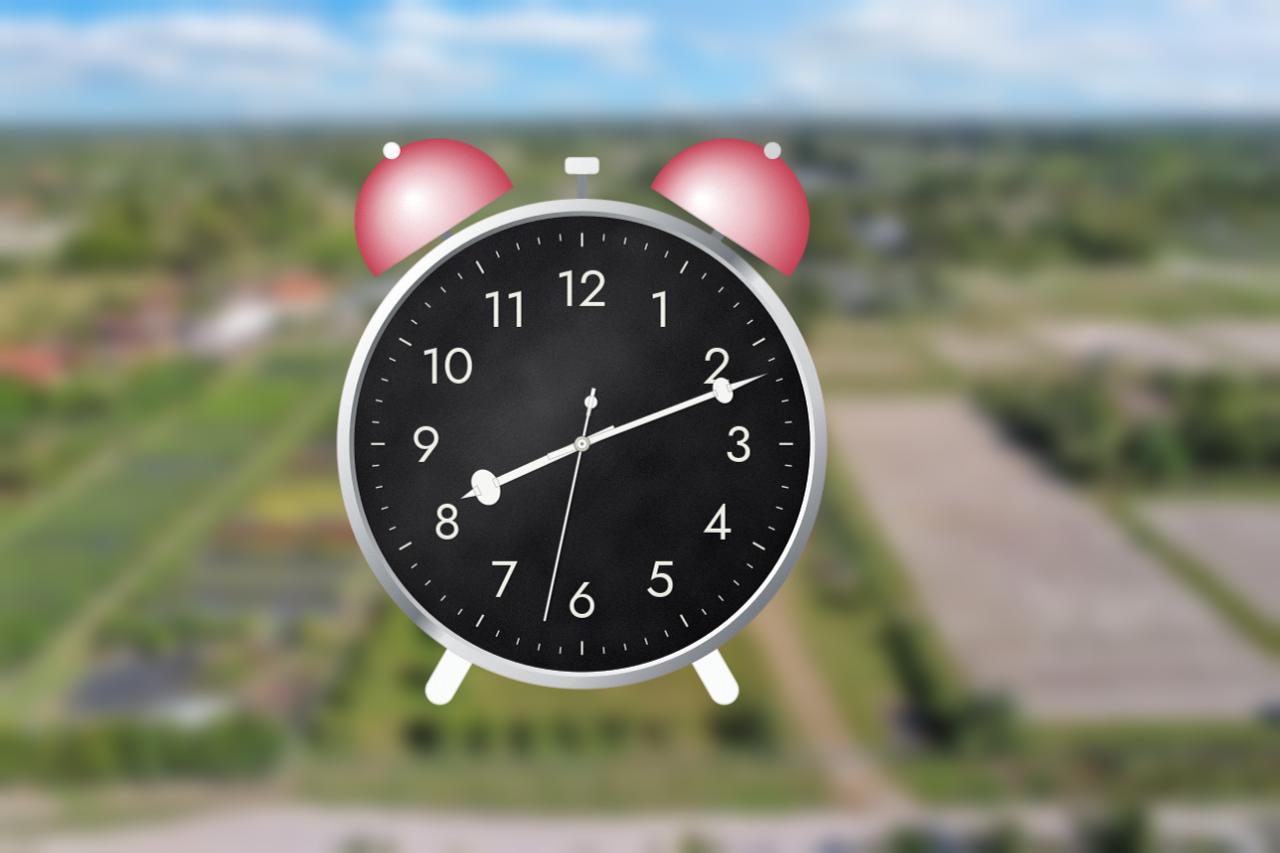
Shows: 8:11:32
